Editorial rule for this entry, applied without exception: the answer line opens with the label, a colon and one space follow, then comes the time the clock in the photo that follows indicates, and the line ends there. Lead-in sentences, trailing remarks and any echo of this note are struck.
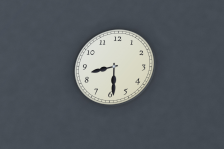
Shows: 8:29
